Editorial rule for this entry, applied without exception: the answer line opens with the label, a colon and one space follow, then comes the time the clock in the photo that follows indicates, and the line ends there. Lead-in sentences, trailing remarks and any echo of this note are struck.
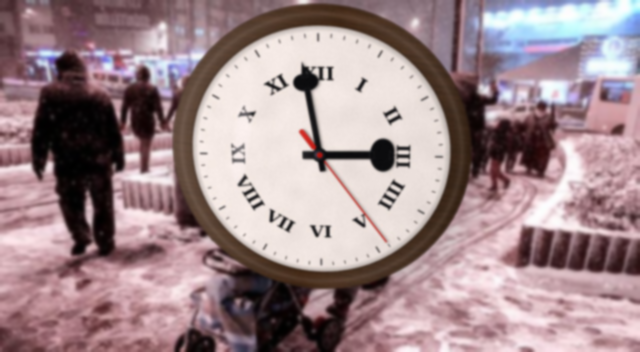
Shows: 2:58:24
